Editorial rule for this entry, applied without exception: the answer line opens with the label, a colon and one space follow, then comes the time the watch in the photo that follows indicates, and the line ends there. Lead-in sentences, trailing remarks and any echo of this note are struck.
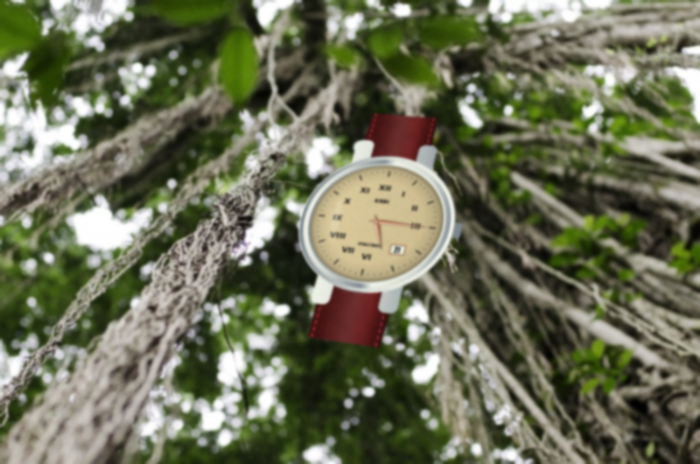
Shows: 5:15
